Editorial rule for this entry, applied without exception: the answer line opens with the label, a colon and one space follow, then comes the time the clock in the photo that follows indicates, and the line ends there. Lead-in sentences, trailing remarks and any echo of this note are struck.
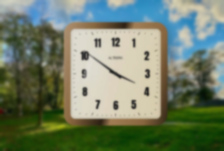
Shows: 3:51
